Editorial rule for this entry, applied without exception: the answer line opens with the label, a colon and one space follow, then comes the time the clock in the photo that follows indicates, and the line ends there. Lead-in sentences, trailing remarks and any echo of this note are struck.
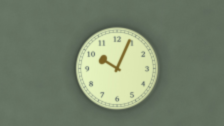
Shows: 10:04
